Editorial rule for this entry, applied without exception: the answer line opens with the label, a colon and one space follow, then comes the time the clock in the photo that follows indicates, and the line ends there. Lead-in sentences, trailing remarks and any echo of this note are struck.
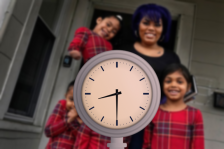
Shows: 8:30
